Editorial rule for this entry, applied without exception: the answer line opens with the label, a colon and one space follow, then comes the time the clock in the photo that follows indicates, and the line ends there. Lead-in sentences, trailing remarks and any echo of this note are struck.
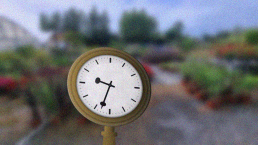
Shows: 9:33
